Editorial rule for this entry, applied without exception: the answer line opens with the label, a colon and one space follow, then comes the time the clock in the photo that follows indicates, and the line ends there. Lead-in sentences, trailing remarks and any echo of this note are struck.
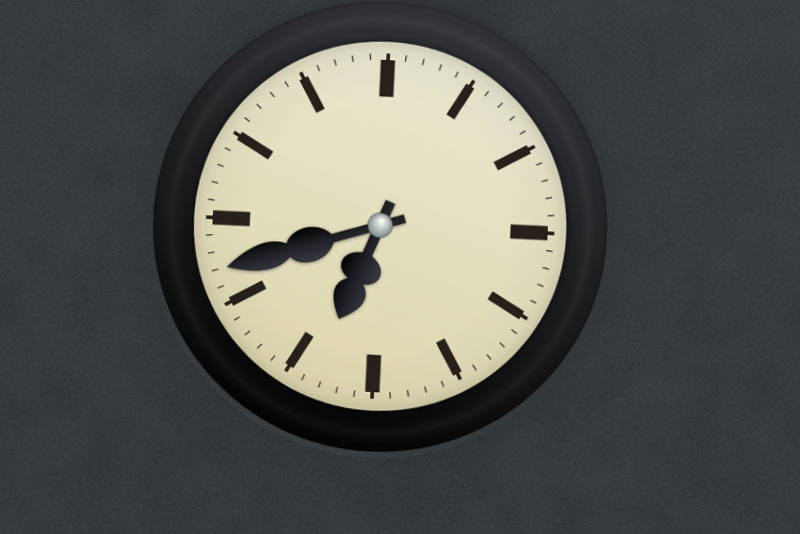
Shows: 6:42
